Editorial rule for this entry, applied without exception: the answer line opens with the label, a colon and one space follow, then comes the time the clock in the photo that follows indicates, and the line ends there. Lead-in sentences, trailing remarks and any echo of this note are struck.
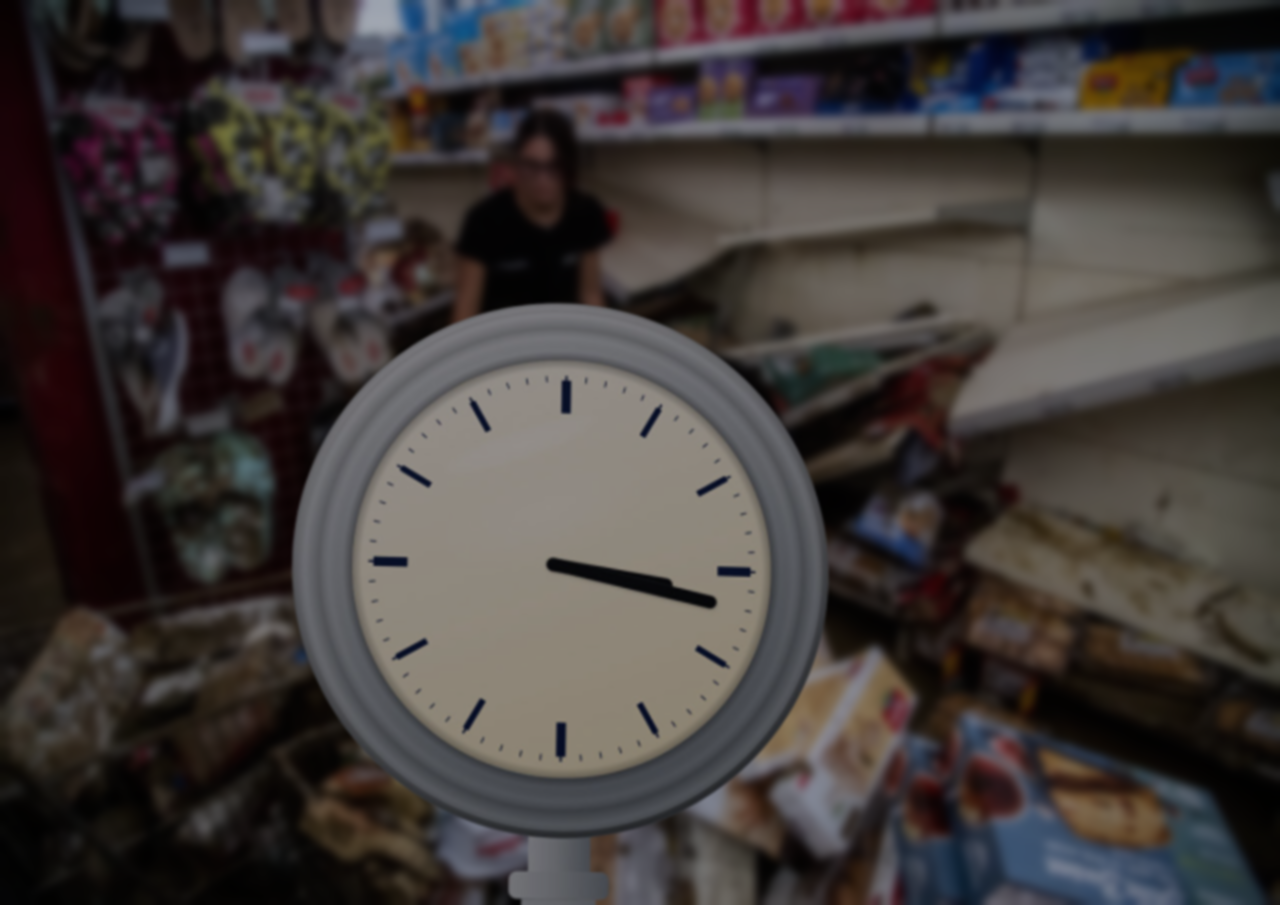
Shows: 3:17
